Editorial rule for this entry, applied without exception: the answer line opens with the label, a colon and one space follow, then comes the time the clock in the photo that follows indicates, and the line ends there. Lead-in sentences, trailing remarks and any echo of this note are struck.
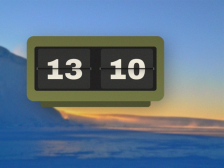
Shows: 13:10
